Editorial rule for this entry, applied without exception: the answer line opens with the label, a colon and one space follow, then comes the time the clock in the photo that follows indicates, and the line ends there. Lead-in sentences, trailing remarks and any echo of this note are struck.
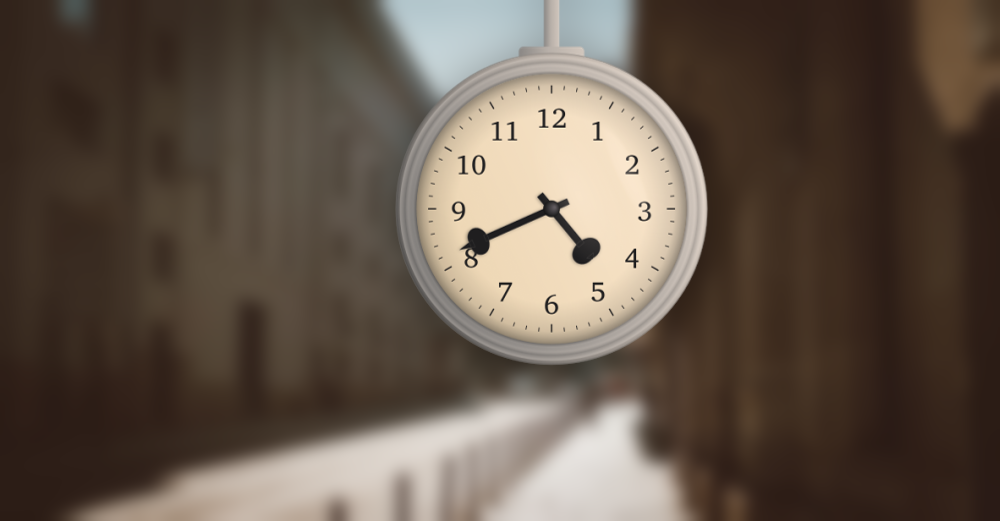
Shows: 4:41
